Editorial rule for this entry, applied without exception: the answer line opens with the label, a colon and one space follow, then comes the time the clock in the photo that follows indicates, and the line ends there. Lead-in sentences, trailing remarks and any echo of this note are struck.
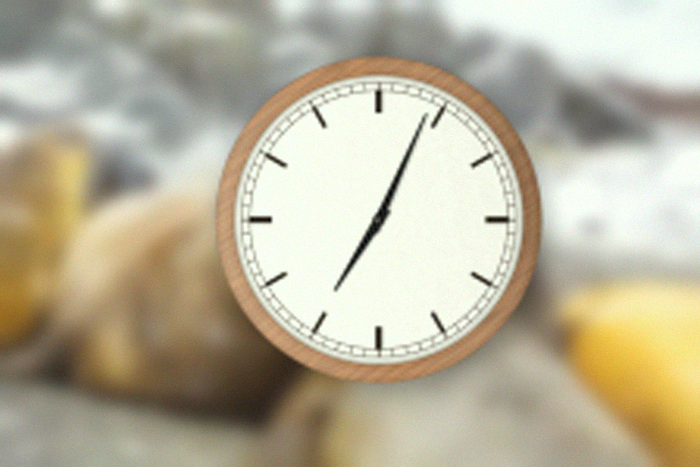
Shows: 7:04
